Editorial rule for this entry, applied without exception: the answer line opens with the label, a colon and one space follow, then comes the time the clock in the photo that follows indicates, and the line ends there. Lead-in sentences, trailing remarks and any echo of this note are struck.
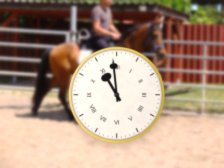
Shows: 10:59
